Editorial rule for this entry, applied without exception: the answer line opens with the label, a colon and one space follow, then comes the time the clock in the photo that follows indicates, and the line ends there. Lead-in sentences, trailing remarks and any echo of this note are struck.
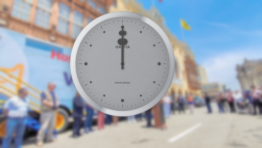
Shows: 12:00
